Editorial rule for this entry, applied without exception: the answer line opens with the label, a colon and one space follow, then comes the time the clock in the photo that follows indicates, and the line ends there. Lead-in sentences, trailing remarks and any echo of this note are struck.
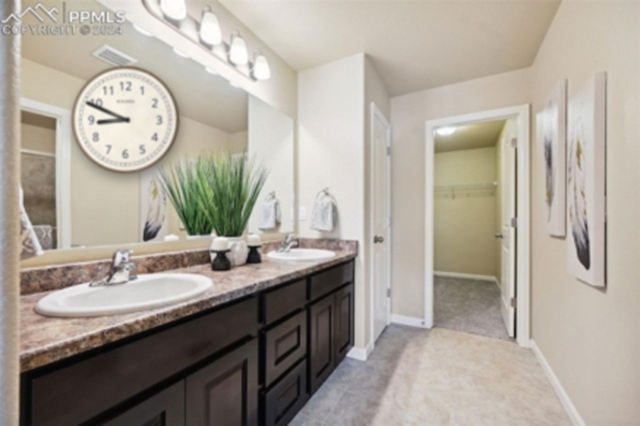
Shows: 8:49
